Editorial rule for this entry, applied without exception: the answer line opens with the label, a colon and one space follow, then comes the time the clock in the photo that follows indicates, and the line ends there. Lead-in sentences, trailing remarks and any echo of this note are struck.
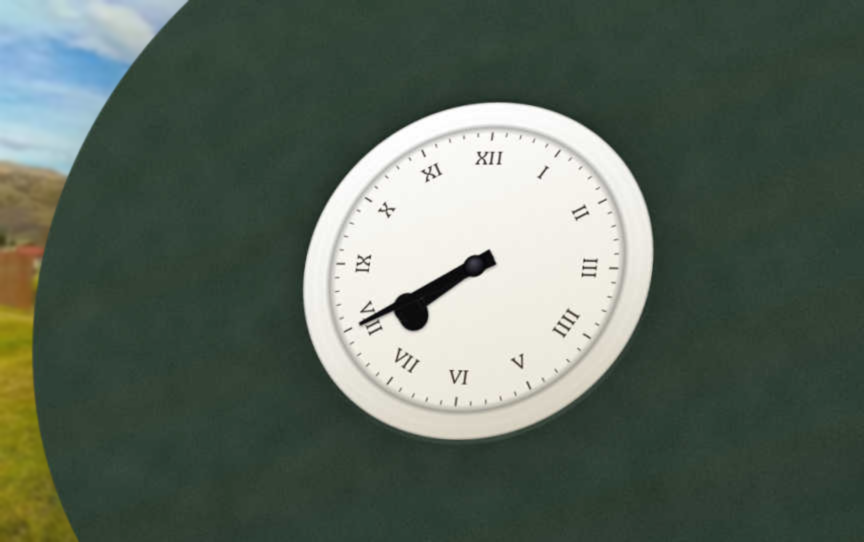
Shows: 7:40
